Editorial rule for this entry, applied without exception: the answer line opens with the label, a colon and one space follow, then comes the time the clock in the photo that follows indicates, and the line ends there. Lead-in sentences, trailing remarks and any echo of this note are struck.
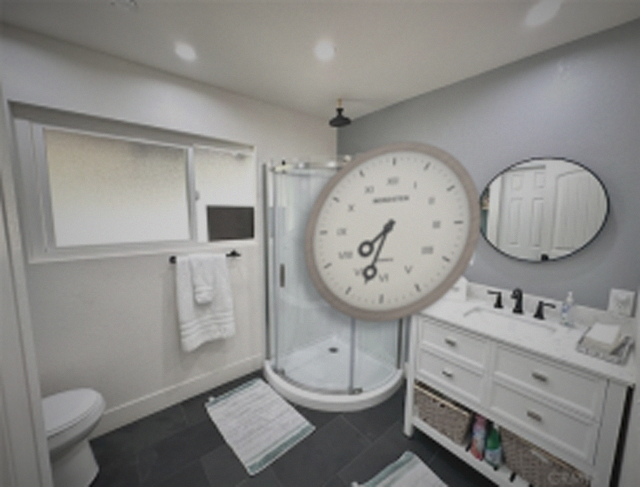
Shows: 7:33
